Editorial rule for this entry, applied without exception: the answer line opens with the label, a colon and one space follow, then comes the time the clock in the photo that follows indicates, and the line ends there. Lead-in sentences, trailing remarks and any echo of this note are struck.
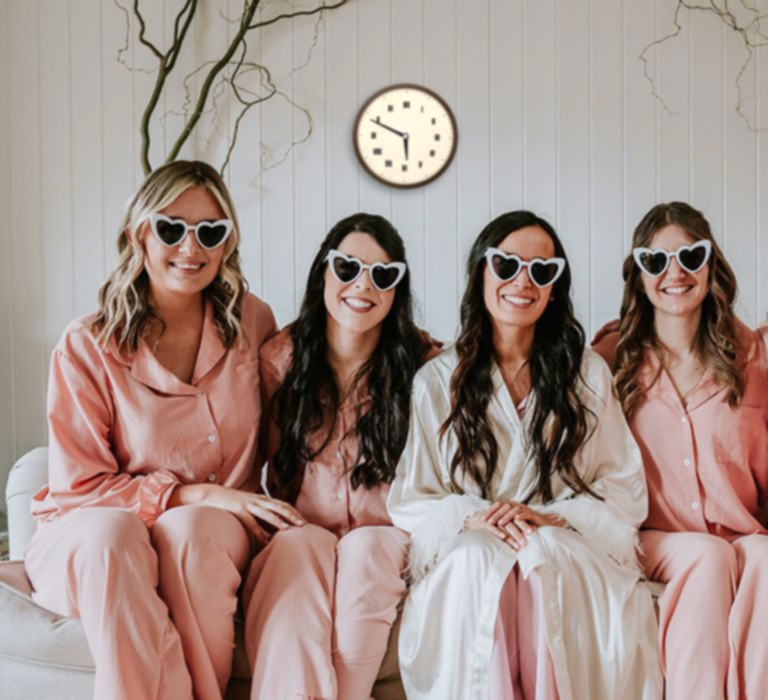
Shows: 5:49
